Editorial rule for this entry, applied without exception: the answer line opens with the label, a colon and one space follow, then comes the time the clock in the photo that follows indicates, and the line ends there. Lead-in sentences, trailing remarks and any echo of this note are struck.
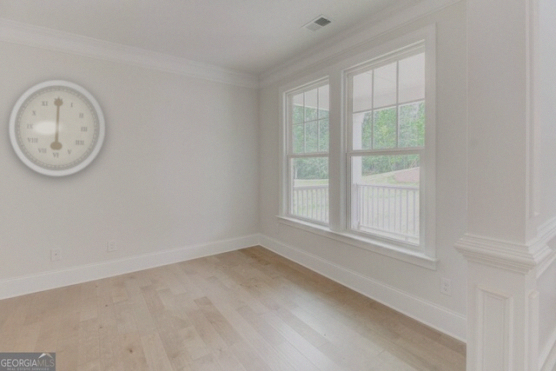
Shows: 6:00
